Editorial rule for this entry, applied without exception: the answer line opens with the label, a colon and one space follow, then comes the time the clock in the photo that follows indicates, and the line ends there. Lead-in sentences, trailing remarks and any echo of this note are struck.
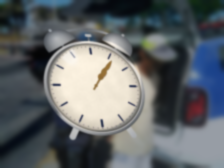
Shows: 1:06
